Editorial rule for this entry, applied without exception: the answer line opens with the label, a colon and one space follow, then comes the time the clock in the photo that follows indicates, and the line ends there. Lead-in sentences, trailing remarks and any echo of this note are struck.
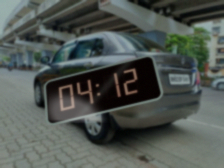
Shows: 4:12
